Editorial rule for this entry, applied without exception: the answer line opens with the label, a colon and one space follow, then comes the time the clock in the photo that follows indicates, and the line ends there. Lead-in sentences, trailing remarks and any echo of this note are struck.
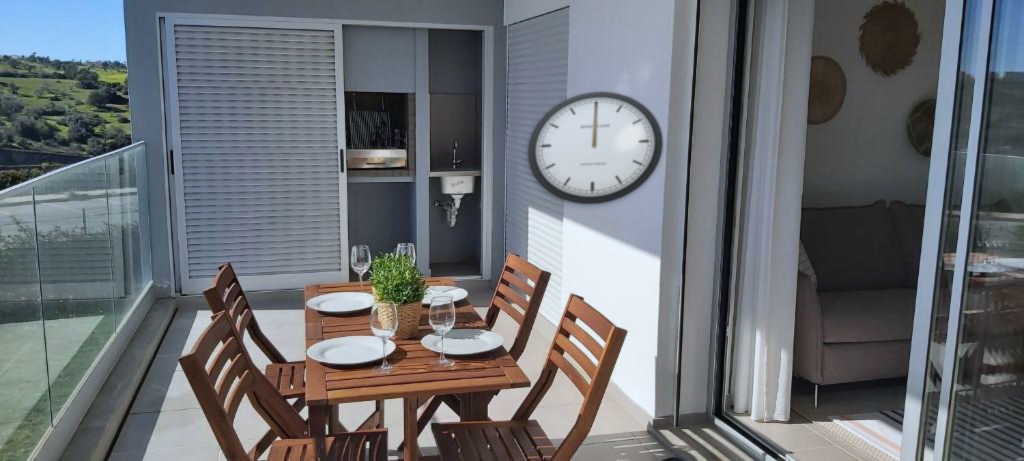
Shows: 12:00
